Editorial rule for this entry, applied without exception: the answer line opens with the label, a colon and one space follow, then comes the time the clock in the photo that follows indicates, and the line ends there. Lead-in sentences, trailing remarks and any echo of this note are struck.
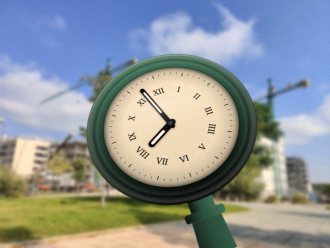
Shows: 7:57
